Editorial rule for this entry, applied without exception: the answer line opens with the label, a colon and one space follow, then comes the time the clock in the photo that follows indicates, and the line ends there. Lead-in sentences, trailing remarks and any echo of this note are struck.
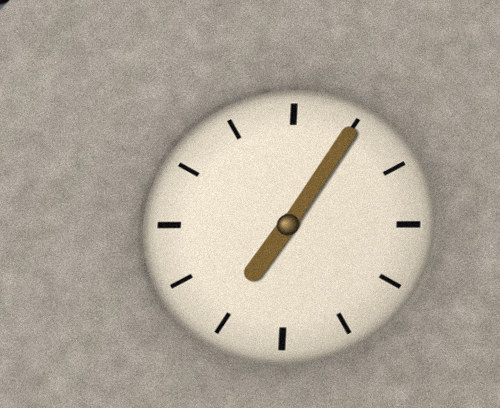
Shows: 7:05
